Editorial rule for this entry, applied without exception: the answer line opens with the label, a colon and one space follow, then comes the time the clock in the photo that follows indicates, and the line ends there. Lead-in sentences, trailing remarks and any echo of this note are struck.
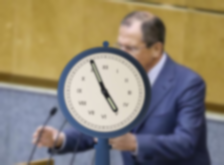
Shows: 4:56
